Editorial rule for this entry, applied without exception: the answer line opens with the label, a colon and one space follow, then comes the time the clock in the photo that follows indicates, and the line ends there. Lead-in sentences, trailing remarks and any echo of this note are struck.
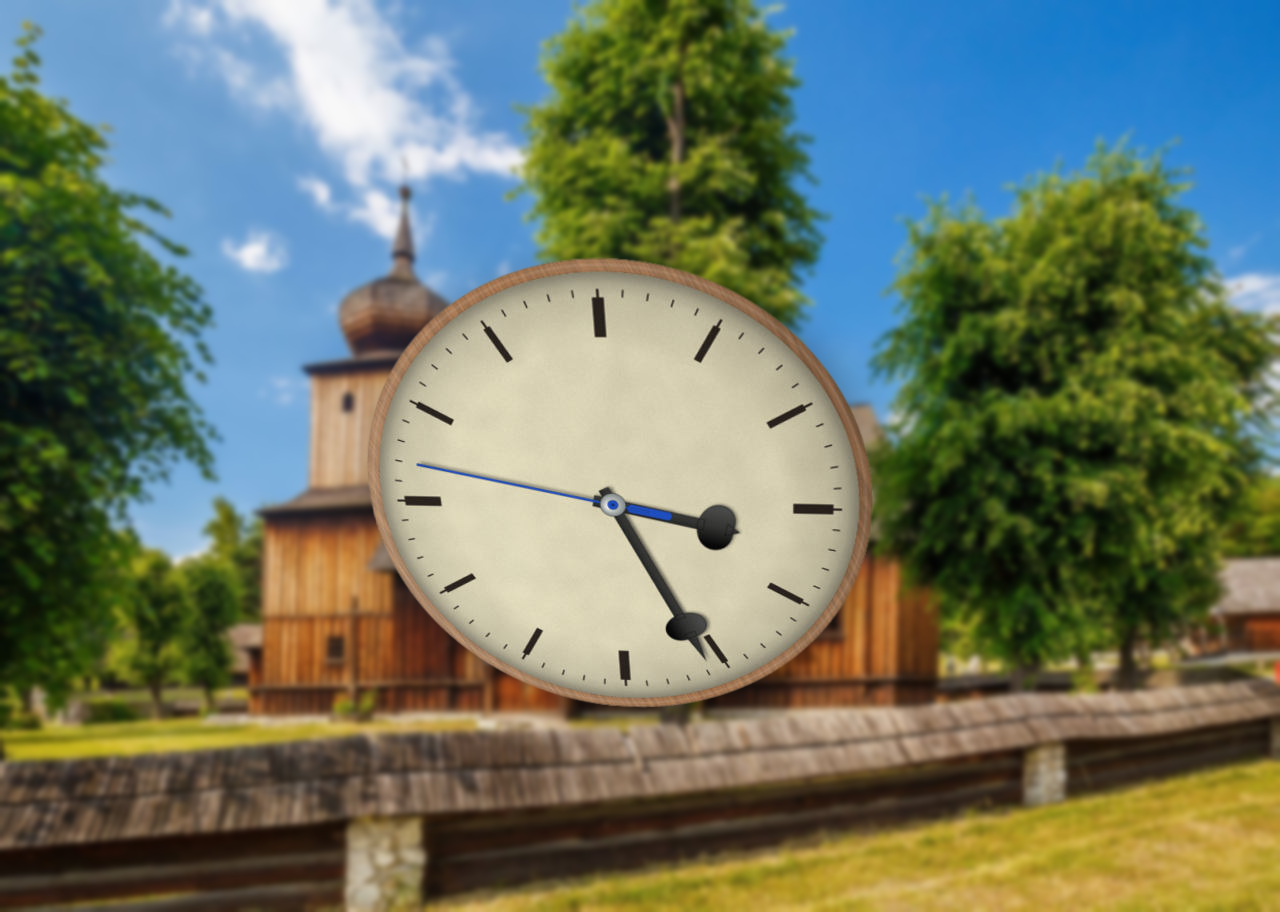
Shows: 3:25:47
